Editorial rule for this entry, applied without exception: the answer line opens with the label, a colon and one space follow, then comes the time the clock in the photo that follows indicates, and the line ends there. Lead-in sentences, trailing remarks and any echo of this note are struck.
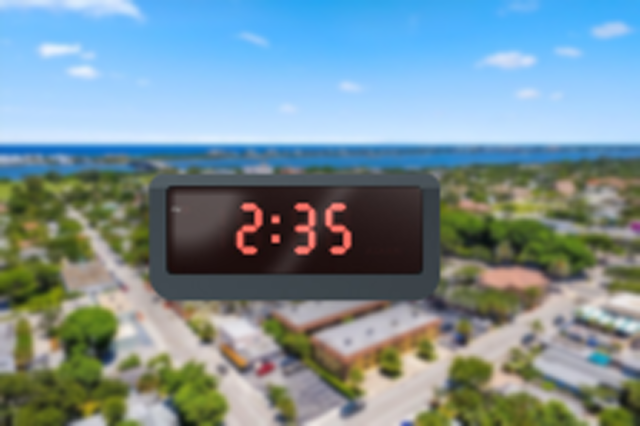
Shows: 2:35
